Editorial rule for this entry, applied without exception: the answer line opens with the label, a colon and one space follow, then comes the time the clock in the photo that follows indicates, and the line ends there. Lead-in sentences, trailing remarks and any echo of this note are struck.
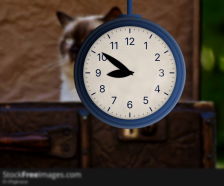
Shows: 8:51
